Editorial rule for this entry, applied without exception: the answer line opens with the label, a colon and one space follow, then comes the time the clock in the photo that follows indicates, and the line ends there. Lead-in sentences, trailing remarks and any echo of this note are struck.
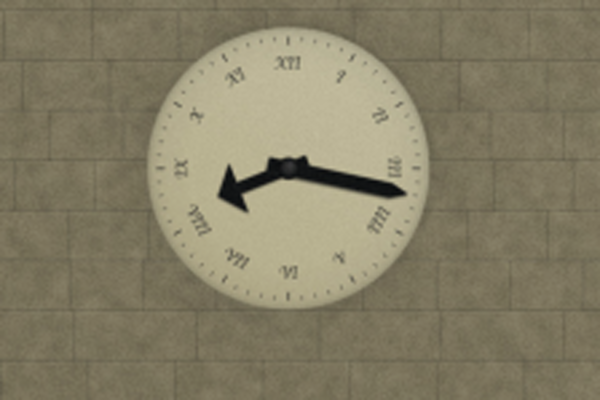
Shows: 8:17
